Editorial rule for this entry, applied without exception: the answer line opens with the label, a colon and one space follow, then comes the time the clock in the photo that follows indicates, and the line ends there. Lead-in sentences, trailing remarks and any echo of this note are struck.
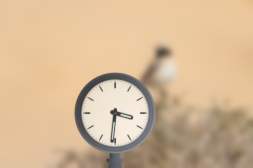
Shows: 3:31
